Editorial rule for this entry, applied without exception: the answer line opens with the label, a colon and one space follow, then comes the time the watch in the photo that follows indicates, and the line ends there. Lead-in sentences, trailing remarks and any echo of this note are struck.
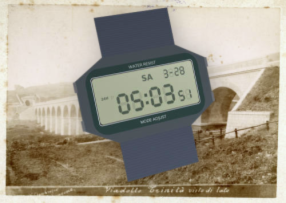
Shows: 5:03:51
